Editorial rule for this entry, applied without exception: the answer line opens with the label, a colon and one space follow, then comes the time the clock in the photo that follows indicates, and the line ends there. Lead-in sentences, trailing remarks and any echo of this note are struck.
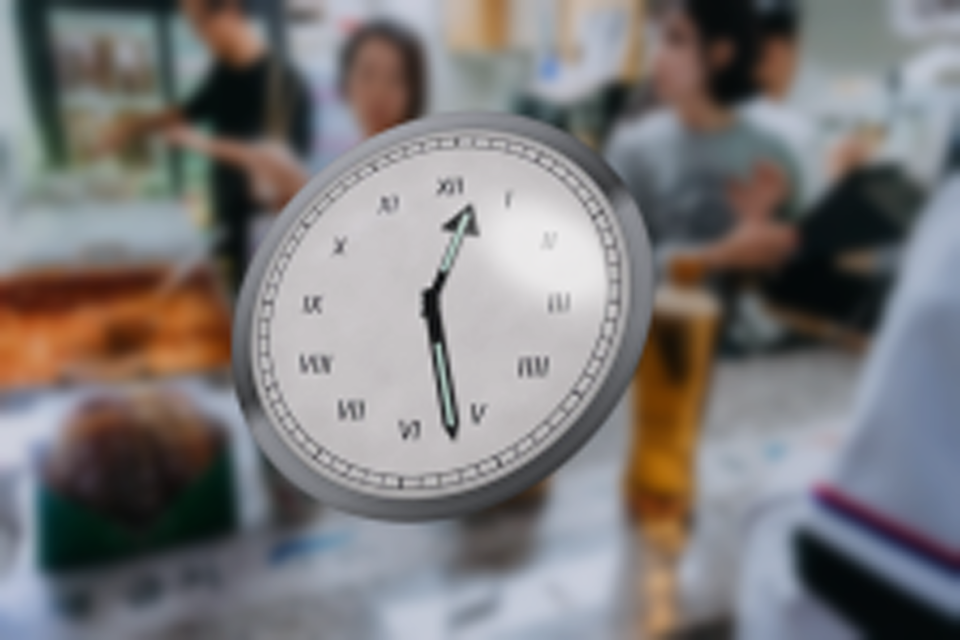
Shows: 12:27
